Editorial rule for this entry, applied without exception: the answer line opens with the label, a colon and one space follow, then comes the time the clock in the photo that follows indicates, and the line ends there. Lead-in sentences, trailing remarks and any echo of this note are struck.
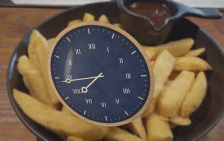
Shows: 7:44
